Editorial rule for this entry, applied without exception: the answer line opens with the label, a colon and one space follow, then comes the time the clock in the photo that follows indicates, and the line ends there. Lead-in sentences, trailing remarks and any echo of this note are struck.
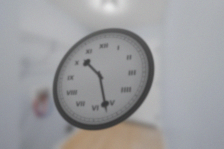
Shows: 10:27
